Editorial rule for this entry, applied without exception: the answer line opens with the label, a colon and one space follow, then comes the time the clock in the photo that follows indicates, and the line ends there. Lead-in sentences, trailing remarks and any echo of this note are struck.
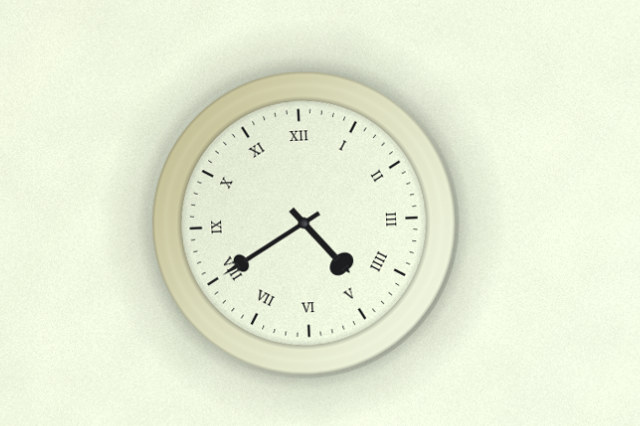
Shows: 4:40
